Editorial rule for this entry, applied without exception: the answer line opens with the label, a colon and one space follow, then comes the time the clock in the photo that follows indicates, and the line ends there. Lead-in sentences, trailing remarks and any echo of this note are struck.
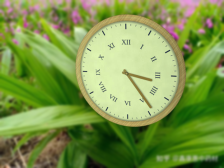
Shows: 3:24
